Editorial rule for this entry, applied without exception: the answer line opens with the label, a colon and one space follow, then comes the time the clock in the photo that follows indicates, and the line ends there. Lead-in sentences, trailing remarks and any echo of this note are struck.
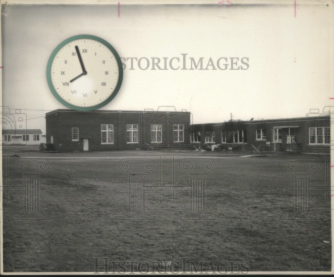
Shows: 7:57
